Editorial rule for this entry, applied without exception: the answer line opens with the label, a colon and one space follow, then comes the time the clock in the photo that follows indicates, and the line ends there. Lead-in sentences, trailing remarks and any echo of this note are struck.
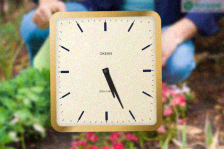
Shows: 5:26
